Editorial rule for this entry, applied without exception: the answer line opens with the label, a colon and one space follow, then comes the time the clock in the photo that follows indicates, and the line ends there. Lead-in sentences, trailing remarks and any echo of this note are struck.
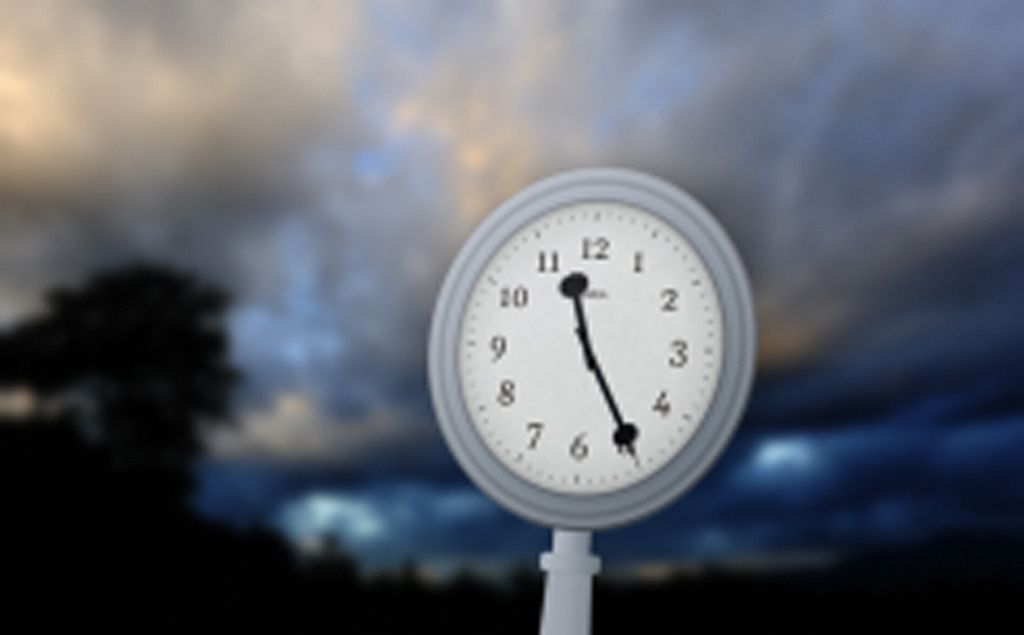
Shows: 11:25
